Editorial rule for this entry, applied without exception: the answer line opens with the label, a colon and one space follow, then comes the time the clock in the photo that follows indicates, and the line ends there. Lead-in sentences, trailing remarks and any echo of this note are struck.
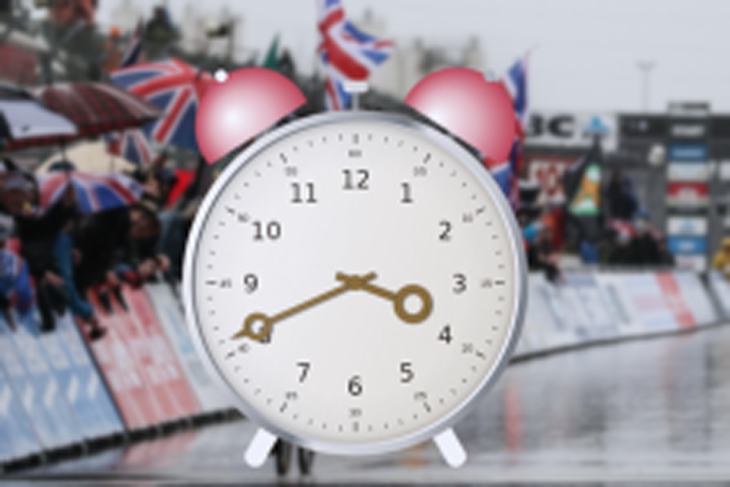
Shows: 3:41
